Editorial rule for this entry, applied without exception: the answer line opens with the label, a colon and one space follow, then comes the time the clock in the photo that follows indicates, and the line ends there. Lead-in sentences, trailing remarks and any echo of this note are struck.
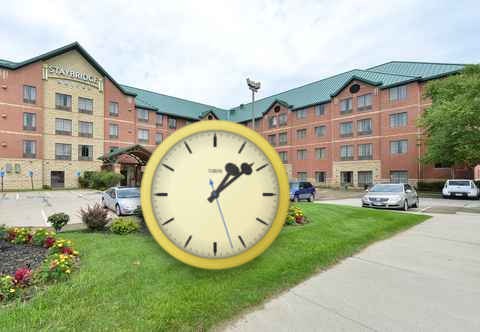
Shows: 1:08:27
